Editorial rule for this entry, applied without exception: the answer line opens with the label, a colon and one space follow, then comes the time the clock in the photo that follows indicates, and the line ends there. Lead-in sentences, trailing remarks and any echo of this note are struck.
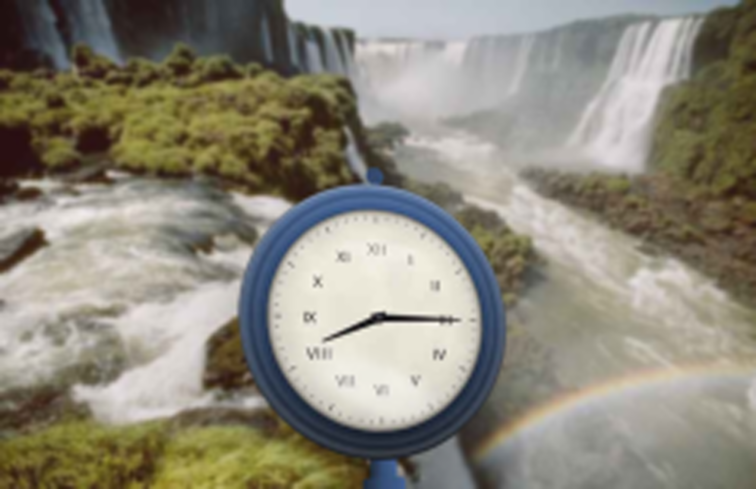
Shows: 8:15
